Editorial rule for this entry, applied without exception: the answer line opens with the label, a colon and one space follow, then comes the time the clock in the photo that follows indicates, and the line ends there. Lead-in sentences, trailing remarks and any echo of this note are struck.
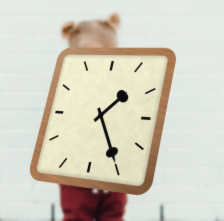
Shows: 1:25
